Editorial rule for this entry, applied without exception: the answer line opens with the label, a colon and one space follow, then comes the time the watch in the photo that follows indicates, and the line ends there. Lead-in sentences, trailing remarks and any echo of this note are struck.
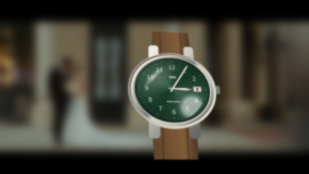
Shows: 3:05
